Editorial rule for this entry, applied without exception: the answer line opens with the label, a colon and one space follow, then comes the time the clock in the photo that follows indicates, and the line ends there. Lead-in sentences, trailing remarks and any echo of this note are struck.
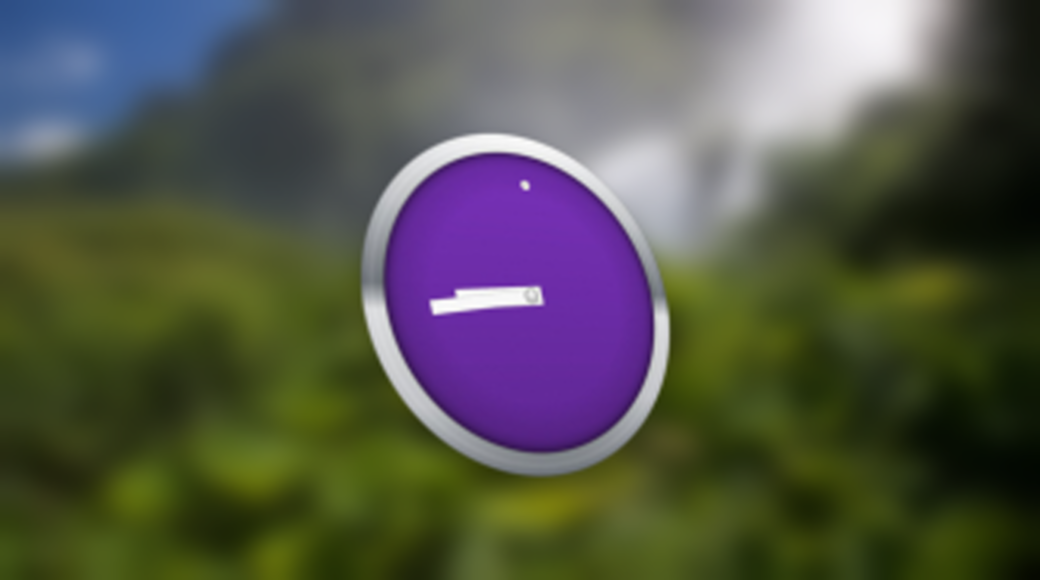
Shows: 8:43
